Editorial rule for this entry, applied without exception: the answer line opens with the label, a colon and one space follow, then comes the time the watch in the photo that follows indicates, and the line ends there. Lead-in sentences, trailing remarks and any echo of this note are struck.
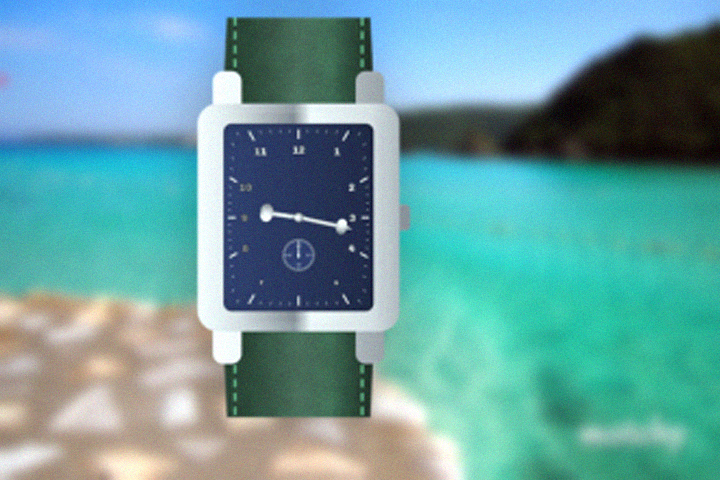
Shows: 9:17
